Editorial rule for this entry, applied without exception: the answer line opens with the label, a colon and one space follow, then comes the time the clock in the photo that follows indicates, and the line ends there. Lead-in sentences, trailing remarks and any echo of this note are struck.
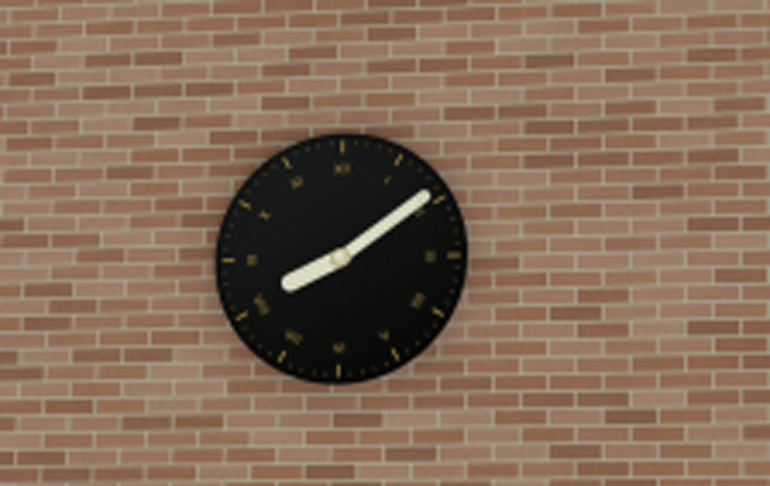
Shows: 8:09
